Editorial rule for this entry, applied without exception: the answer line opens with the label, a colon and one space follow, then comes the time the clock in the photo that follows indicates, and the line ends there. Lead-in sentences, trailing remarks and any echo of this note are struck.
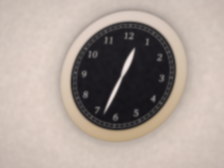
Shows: 12:33
